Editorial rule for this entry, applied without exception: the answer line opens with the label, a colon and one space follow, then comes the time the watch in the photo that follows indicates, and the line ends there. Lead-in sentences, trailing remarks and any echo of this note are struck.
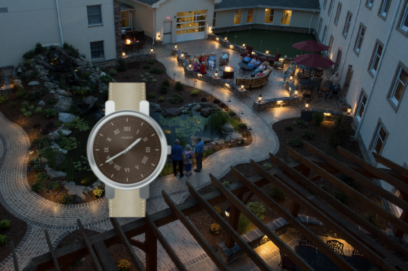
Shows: 1:40
